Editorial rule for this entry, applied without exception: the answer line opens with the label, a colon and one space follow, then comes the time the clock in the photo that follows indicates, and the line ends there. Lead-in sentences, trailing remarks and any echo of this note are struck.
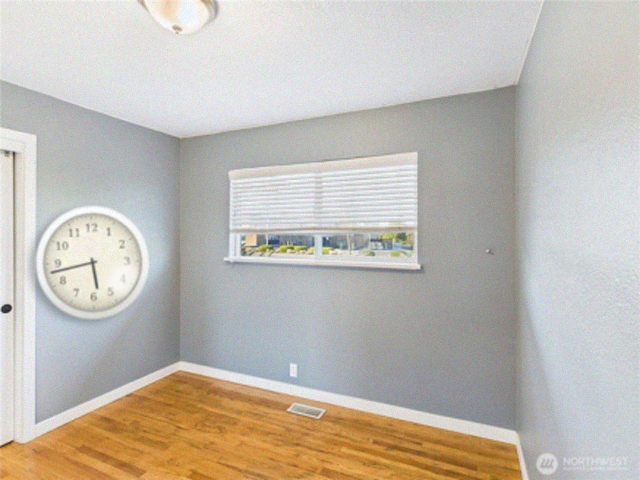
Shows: 5:43
